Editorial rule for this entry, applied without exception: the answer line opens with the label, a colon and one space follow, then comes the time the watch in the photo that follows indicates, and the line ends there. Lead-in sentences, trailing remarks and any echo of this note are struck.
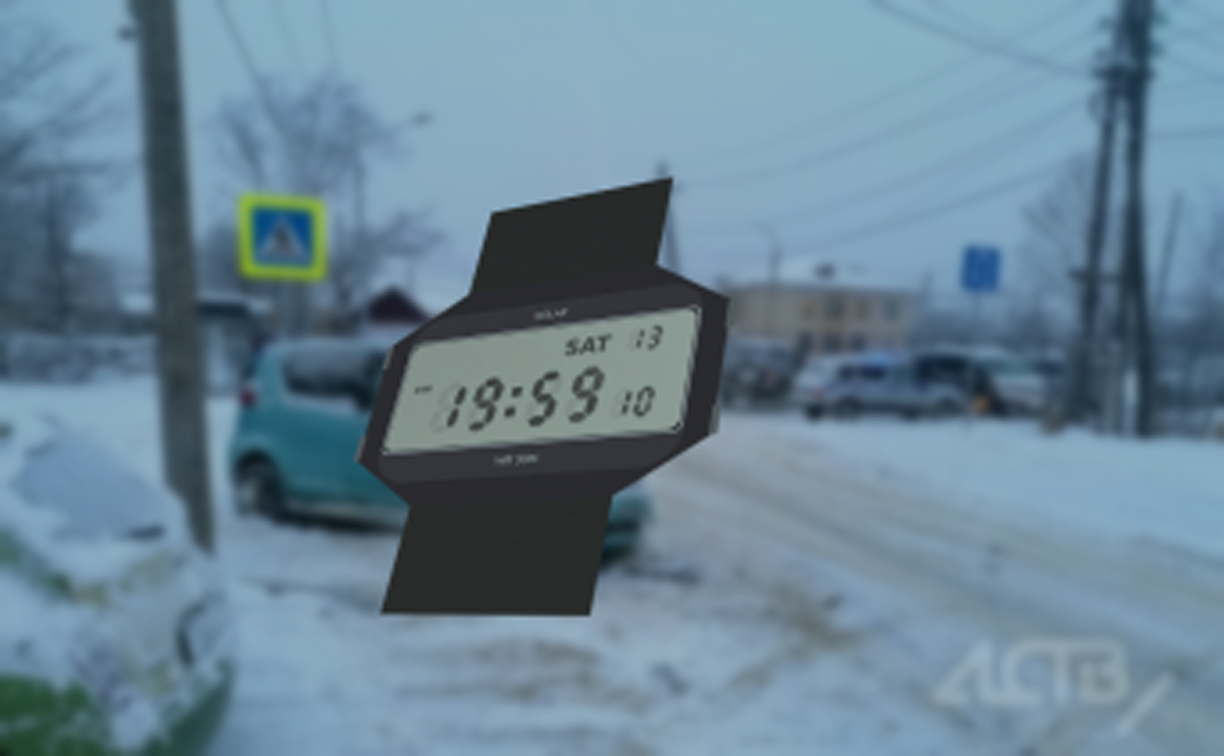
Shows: 19:59:10
